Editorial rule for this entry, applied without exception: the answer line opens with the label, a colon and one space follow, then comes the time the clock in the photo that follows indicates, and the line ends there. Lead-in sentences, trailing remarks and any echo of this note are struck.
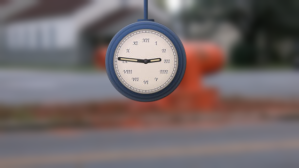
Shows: 2:46
